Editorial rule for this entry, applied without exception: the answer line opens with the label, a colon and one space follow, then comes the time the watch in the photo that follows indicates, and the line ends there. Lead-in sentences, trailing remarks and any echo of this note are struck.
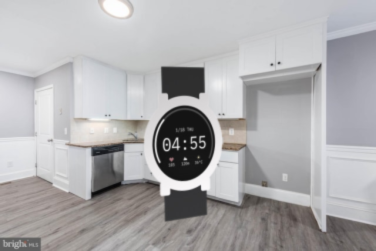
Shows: 4:55
